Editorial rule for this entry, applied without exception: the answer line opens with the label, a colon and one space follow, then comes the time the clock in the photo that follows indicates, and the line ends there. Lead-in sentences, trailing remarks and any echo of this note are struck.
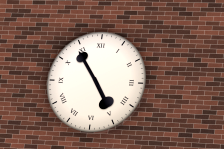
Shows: 4:54
